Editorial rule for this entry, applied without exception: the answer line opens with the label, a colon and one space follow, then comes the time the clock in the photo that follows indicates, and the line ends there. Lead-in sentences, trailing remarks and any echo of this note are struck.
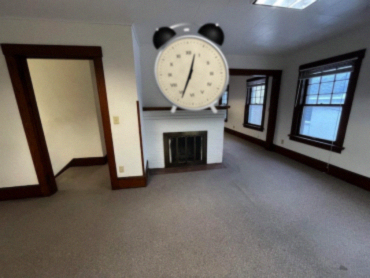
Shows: 12:34
